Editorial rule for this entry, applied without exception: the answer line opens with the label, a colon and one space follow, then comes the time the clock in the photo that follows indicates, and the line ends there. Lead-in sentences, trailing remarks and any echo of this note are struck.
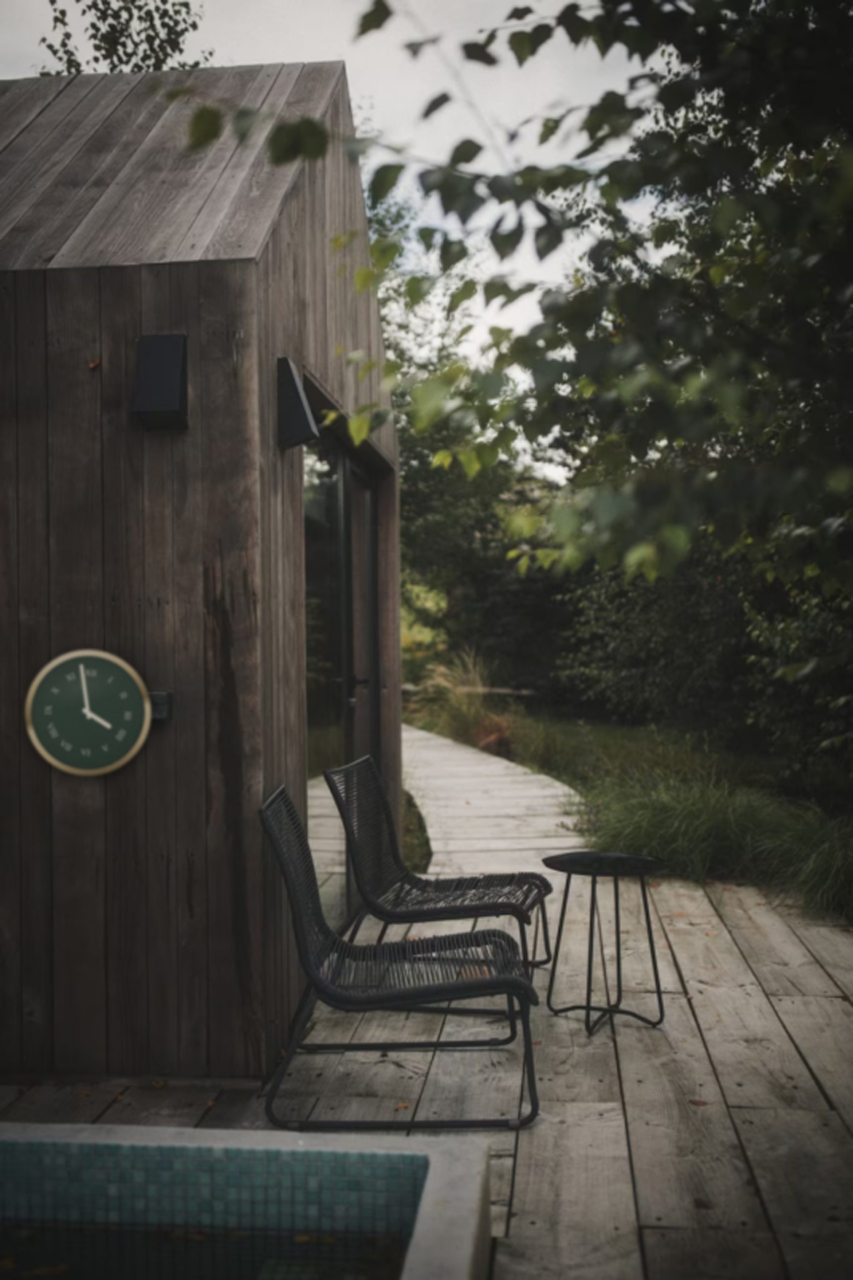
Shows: 3:58
